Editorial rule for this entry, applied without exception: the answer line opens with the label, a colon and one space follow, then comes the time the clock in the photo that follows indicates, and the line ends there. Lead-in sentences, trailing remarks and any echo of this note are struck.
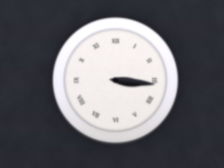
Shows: 3:16
